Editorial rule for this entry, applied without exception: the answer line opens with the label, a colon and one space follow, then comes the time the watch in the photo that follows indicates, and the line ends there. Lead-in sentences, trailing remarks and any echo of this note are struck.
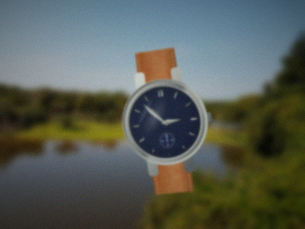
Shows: 2:53
